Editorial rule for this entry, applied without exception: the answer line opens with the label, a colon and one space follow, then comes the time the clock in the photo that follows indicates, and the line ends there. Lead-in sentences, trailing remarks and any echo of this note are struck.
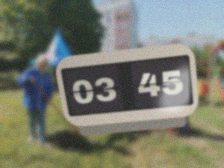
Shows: 3:45
